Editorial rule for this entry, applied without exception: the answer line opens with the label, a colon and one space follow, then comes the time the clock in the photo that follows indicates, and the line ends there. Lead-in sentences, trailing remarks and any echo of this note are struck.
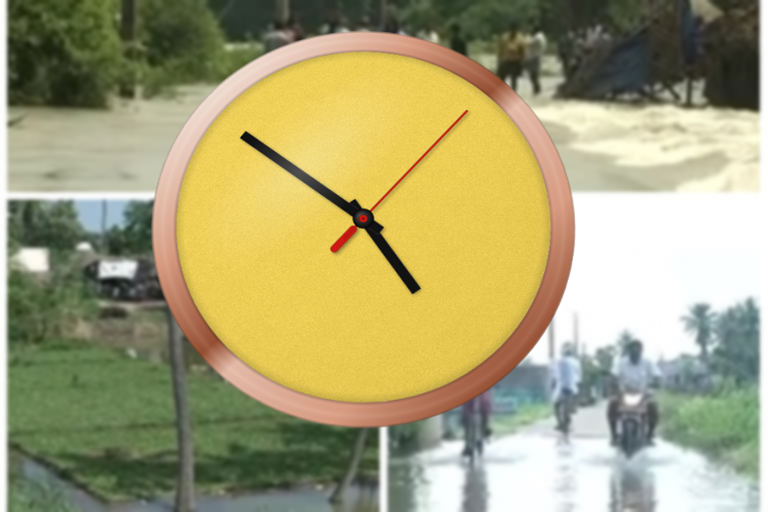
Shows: 4:51:07
